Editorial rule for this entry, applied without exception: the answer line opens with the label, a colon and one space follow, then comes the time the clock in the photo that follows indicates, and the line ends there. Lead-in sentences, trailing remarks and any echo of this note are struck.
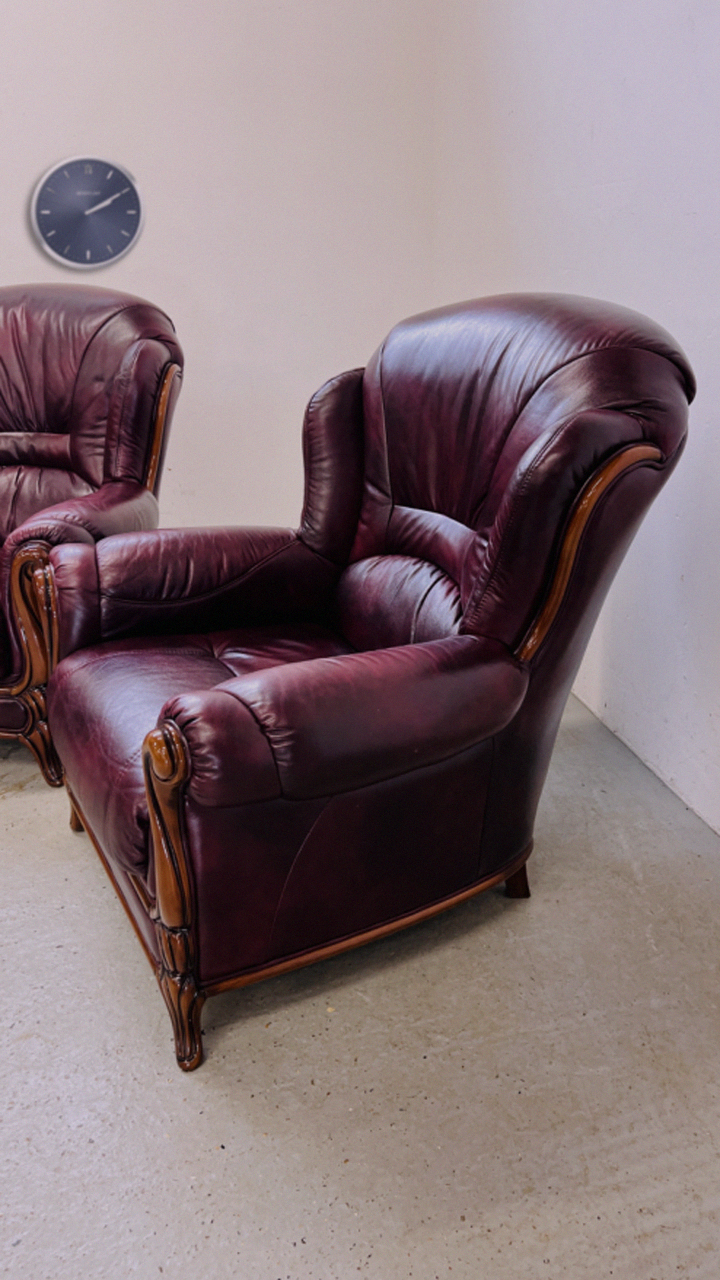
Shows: 2:10
